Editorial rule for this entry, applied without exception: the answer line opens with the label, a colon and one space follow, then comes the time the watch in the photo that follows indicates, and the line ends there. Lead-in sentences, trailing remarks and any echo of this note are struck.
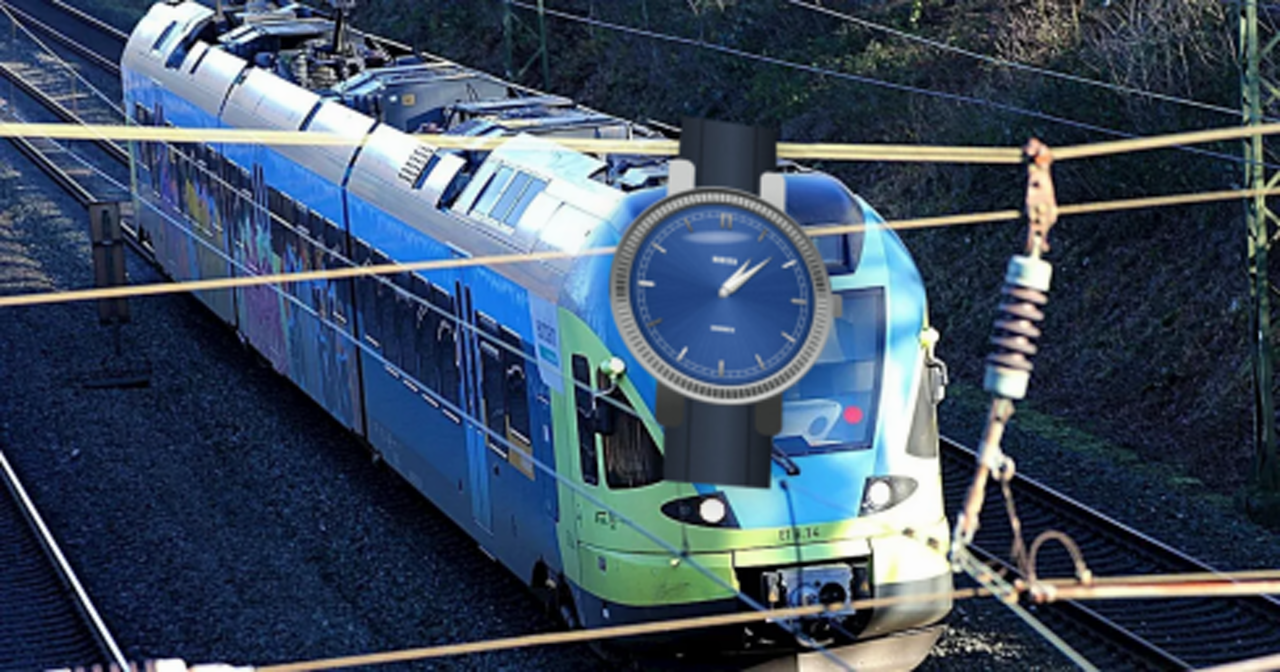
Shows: 1:08
